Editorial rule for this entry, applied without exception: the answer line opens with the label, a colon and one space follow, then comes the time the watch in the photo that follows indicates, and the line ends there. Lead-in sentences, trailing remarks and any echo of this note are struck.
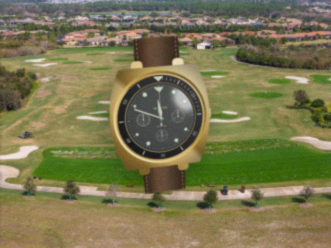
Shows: 11:49
